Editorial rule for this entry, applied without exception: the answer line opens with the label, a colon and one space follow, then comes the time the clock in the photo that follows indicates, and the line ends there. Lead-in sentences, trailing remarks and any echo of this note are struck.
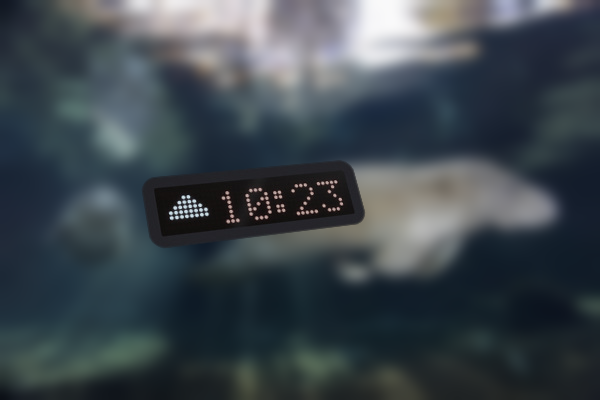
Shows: 10:23
